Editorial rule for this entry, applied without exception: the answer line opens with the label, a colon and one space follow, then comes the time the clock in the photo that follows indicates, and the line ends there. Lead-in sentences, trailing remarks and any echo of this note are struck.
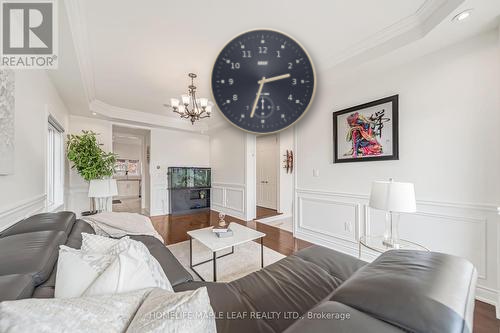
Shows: 2:33
